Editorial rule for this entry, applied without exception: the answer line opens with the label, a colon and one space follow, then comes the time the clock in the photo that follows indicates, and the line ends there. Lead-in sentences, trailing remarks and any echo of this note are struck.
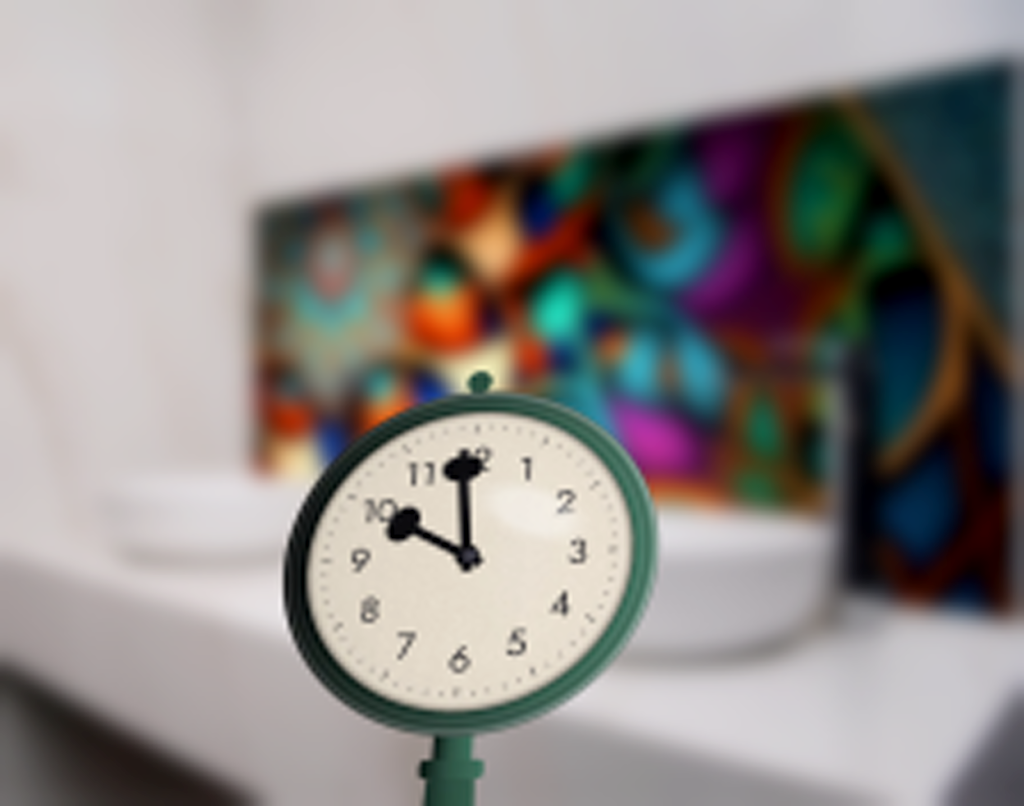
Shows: 9:59
